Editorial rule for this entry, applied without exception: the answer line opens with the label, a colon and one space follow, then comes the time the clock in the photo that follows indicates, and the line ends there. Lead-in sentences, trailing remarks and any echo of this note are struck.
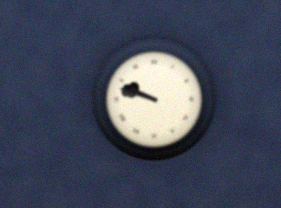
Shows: 9:48
